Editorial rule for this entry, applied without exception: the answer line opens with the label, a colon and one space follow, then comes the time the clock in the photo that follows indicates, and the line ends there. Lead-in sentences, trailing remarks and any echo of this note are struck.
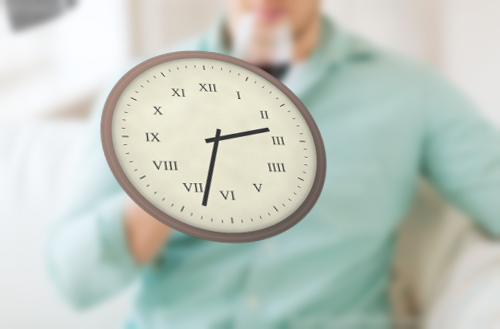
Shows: 2:33
